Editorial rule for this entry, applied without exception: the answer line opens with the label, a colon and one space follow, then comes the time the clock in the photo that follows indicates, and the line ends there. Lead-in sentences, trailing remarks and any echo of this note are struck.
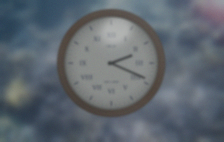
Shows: 2:19
